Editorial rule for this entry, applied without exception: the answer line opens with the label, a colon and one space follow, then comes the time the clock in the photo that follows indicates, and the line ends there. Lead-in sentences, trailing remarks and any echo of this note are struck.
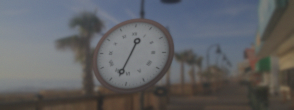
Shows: 12:33
